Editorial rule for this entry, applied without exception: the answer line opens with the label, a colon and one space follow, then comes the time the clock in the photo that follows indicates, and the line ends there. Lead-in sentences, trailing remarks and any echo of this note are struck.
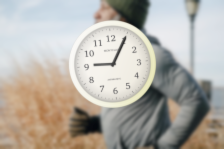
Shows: 9:05
